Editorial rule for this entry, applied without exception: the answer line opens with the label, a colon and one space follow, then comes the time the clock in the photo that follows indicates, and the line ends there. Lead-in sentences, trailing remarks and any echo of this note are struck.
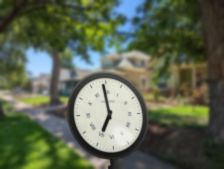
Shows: 6:59
